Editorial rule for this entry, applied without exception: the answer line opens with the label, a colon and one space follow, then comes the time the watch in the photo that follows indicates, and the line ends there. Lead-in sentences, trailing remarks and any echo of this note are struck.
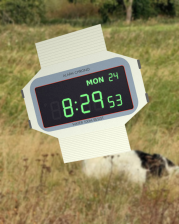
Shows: 8:29:53
